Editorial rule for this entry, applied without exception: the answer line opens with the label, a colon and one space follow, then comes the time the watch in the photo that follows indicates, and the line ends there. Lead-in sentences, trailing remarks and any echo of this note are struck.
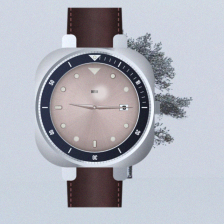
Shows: 9:15
